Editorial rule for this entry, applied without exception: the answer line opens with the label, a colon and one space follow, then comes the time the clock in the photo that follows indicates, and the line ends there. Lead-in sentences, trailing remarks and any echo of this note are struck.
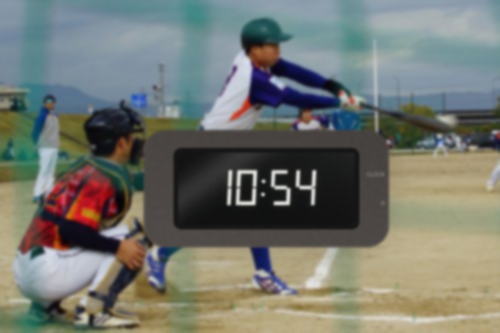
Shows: 10:54
